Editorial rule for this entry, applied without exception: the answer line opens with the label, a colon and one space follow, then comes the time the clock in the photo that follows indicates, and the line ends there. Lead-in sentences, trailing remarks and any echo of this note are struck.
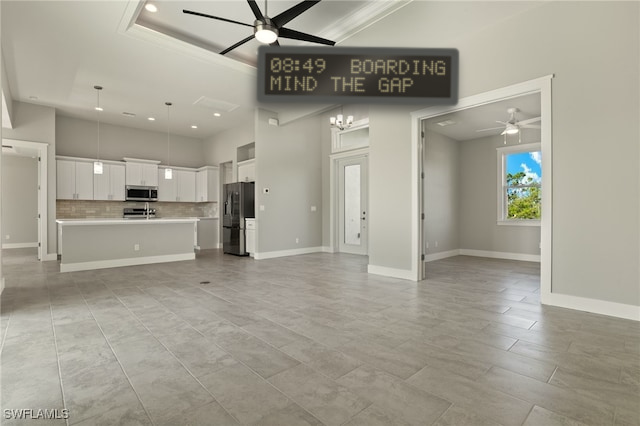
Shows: 8:49
